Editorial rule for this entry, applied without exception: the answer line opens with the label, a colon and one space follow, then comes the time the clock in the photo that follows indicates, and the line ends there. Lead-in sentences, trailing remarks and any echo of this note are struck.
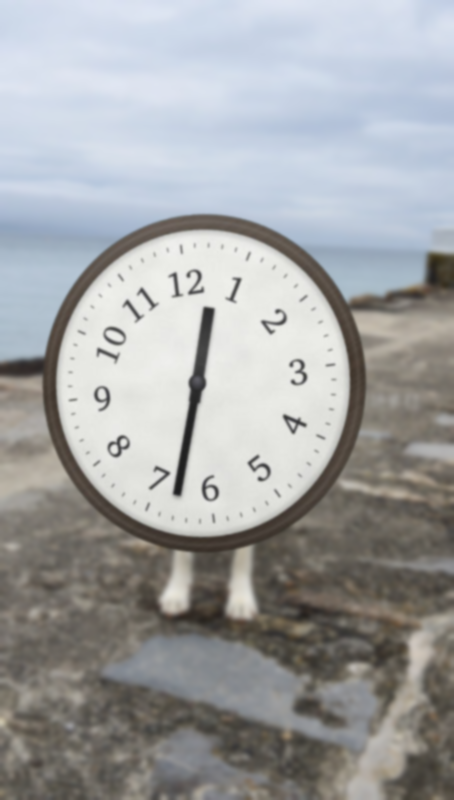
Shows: 12:33
